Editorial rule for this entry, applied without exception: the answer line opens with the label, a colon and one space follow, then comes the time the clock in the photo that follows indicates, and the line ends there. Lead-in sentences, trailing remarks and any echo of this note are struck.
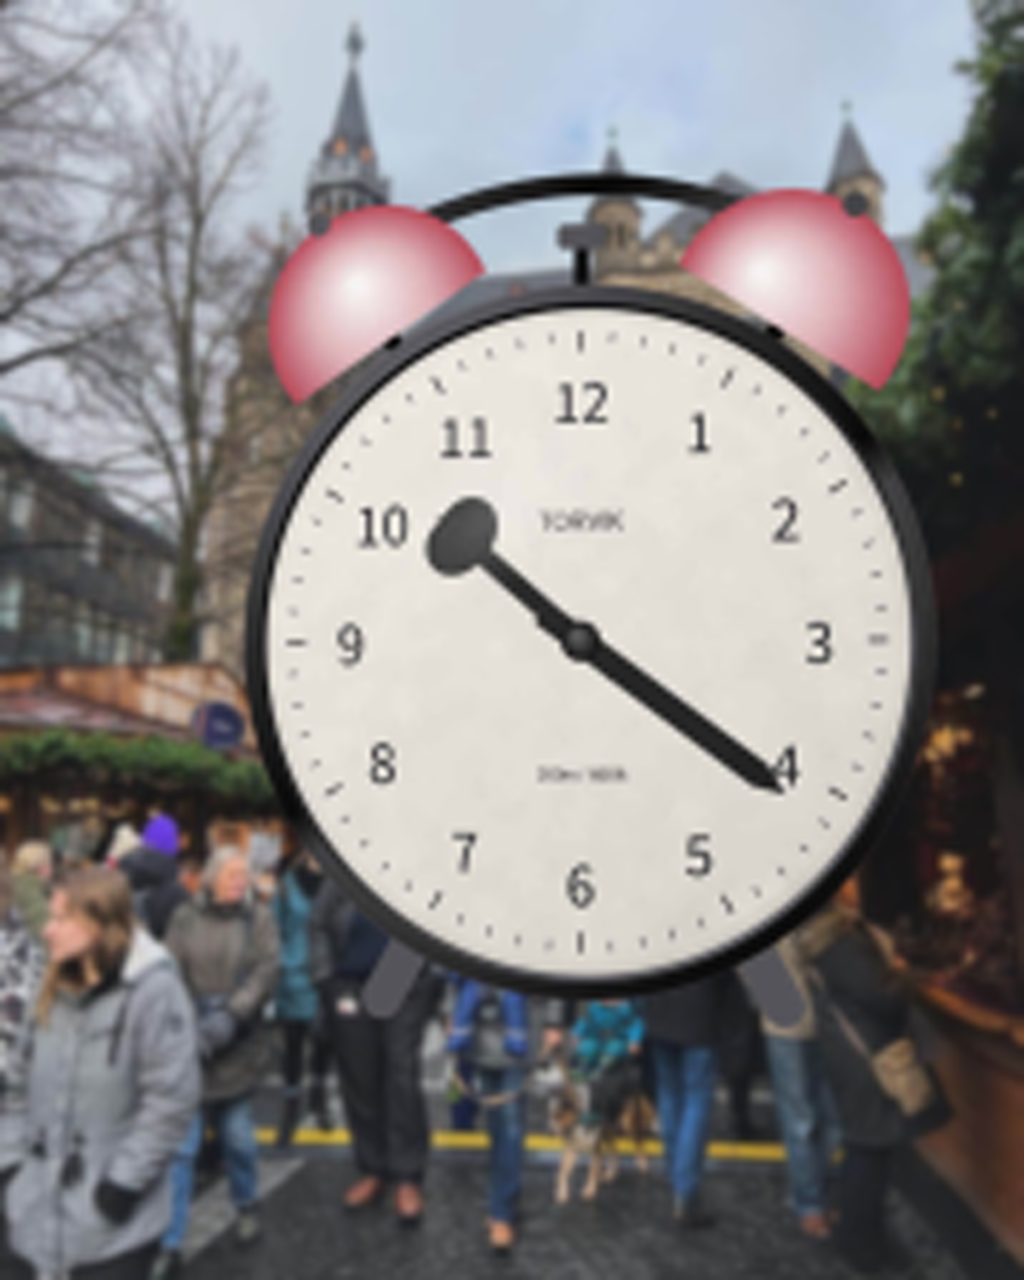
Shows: 10:21
